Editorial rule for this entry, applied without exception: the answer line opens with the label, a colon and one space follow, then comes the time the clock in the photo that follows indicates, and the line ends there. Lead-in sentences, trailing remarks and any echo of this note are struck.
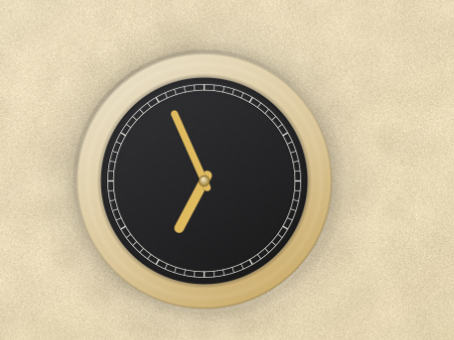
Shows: 6:56
